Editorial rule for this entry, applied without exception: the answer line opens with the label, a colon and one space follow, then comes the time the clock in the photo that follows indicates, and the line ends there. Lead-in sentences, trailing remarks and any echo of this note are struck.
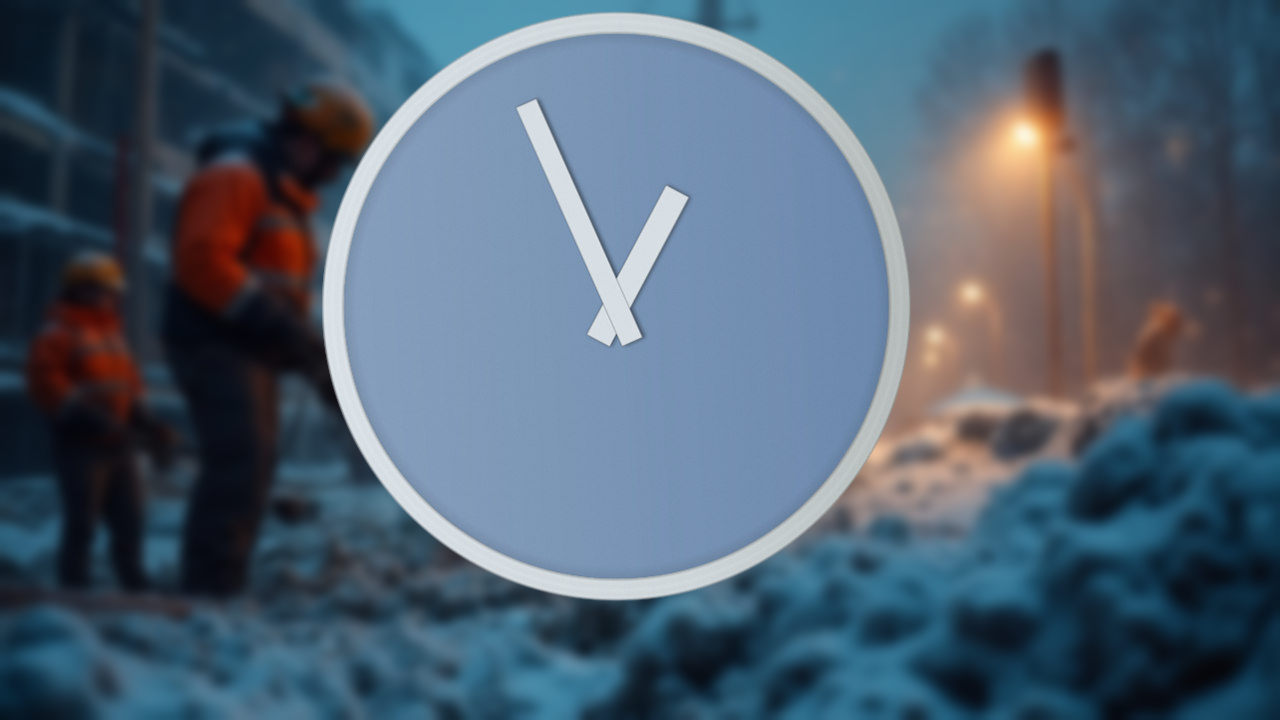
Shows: 12:56
